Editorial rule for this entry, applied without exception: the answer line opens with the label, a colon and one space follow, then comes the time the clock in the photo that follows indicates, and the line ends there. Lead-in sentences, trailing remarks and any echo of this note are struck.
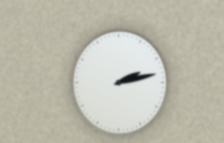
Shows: 2:13
